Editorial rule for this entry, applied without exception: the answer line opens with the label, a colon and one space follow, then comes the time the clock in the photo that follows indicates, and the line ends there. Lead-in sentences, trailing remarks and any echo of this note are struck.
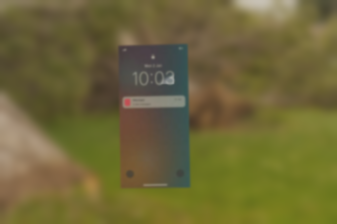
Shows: 10:03
